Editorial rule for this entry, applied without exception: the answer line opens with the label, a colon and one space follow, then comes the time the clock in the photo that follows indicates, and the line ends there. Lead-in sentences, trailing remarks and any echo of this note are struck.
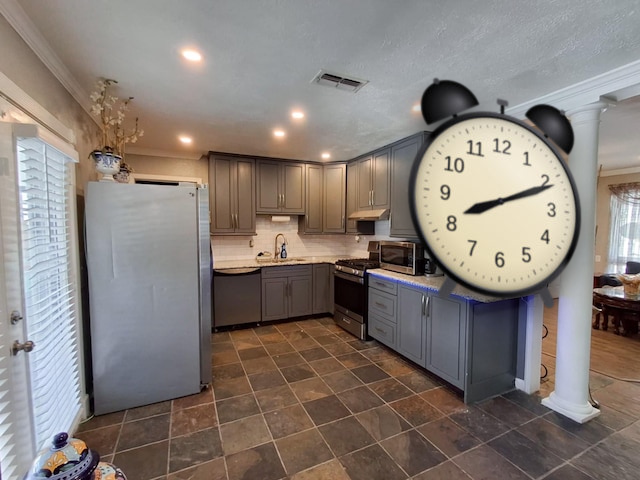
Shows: 8:11
